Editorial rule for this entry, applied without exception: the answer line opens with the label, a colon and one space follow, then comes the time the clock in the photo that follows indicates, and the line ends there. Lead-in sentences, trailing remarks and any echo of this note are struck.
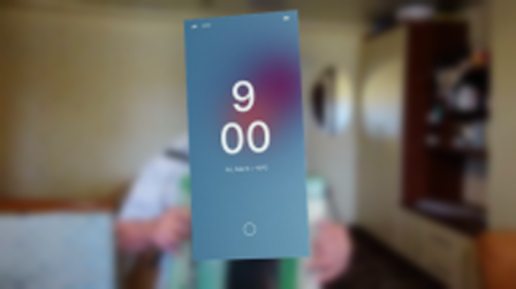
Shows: 9:00
